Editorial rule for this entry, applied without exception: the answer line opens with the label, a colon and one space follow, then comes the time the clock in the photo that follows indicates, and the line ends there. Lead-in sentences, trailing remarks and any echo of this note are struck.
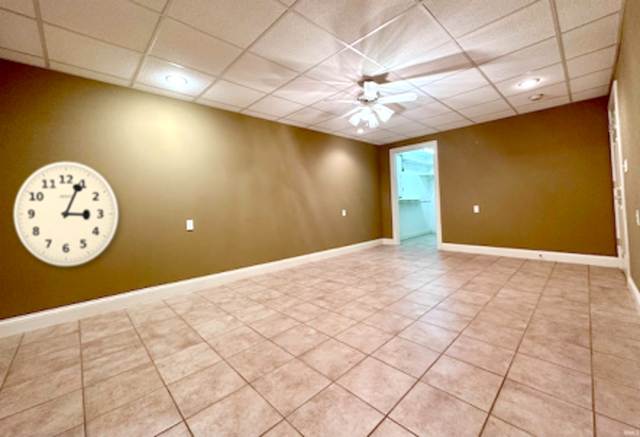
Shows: 3:04
